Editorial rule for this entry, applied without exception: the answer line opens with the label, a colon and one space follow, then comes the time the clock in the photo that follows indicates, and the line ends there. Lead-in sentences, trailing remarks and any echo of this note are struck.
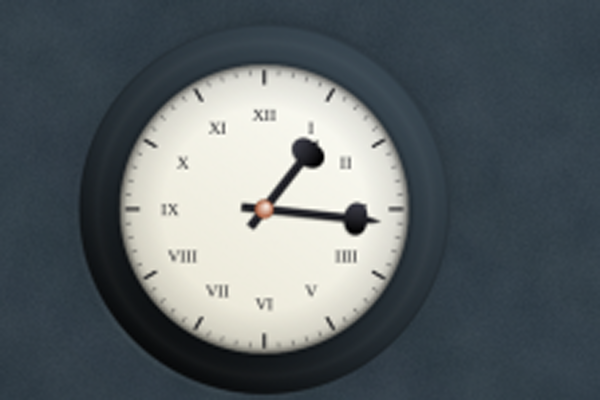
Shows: 1:16
